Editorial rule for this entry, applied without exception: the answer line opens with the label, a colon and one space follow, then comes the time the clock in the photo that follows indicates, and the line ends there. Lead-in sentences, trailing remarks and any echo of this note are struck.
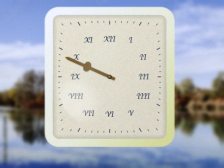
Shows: 9:49
